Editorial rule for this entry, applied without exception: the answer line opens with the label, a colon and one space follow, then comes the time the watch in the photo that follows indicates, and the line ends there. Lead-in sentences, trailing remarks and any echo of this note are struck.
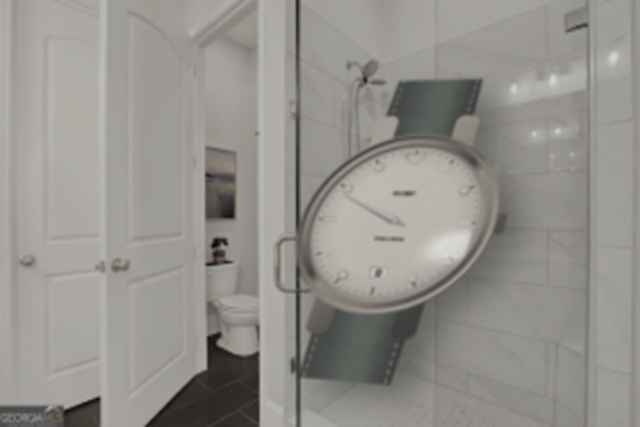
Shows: 9:49
